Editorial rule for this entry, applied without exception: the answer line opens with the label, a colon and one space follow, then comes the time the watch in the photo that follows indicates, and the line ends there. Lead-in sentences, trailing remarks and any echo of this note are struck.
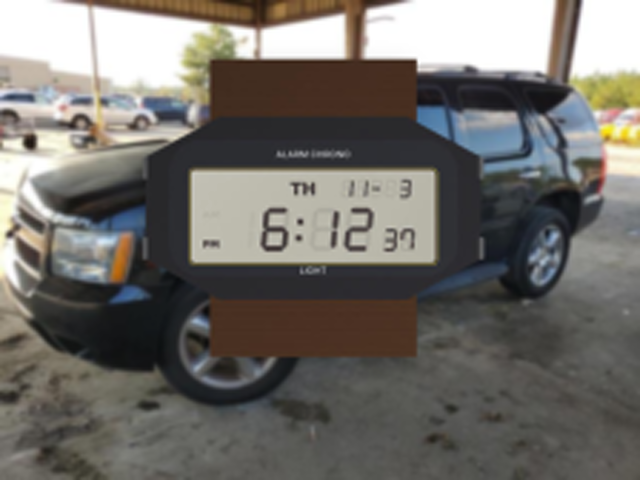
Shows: 6:12:37
